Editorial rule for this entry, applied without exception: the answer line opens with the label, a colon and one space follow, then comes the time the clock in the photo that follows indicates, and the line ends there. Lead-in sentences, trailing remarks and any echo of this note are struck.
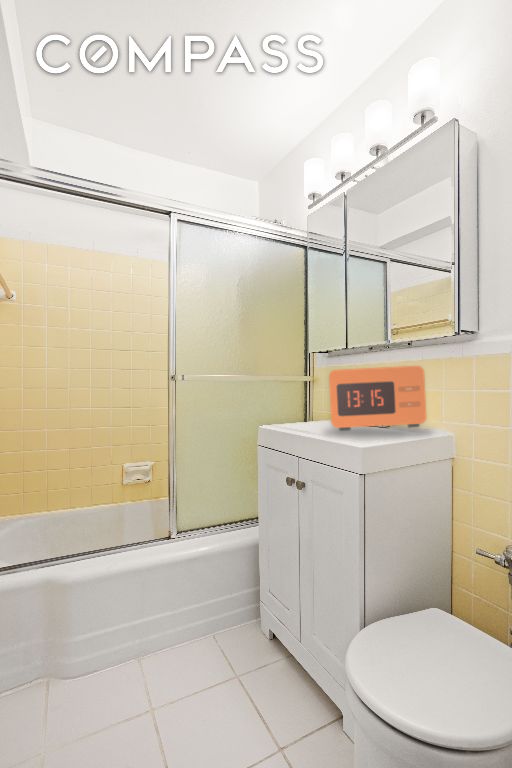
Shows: 13:15
